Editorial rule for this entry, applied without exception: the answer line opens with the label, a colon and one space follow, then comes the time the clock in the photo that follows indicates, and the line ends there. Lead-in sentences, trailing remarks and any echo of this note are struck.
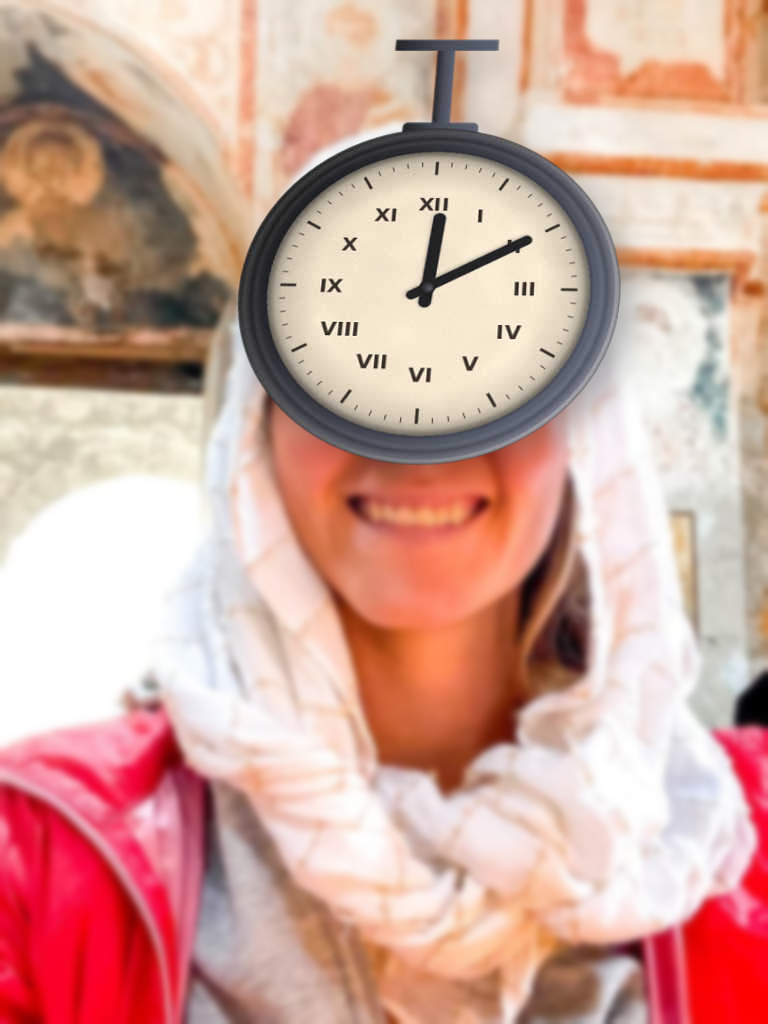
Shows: 12:10
